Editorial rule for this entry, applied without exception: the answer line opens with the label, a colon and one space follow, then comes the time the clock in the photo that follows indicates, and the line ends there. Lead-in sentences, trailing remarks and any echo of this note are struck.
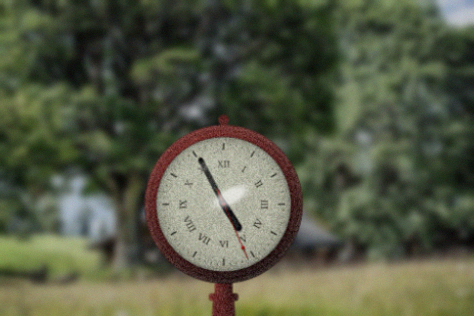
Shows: 4:55:26
